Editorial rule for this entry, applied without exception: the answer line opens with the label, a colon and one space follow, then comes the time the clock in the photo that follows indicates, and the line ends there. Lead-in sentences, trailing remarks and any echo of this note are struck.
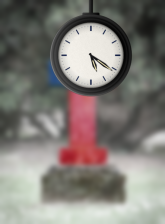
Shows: 5:21
